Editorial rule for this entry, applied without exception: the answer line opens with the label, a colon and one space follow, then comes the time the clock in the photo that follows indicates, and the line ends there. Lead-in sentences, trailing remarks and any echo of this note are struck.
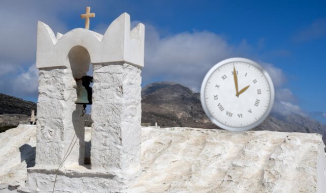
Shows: 2:00
